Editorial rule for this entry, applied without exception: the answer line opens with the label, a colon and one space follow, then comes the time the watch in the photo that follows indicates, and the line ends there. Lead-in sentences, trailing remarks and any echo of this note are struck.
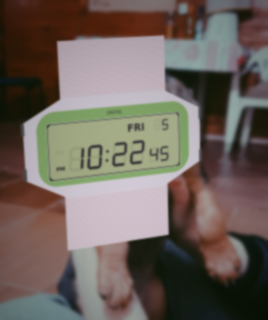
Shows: 10:22:45
